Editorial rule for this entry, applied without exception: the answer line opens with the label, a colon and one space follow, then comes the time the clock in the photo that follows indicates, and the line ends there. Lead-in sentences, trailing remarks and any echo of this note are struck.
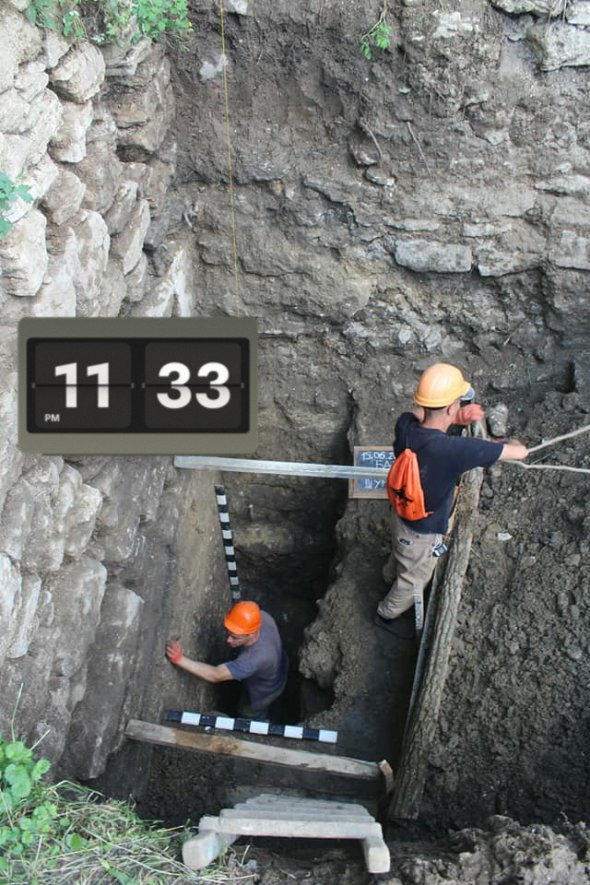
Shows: 11:33
